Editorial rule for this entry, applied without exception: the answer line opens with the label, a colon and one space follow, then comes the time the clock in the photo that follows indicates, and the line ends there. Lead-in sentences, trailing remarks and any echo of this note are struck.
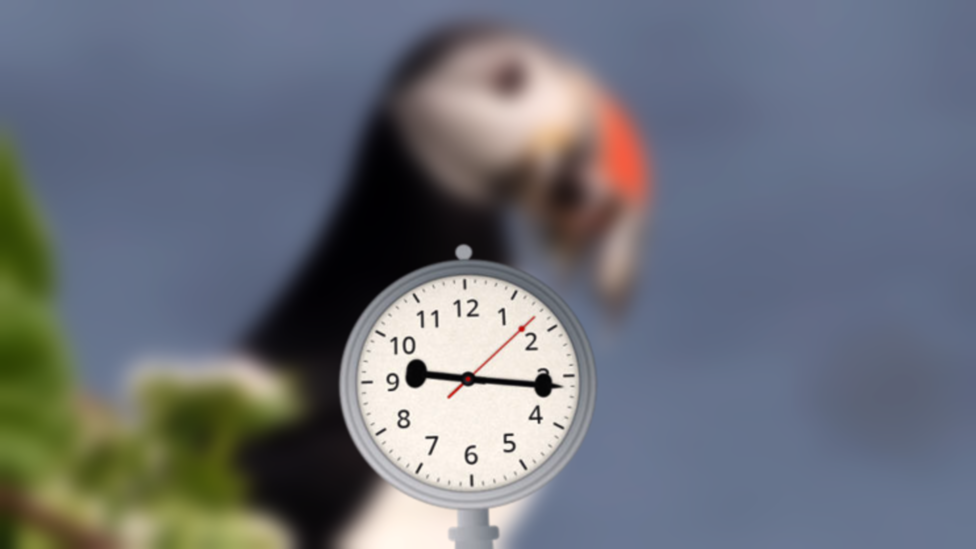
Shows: 9:16:08
